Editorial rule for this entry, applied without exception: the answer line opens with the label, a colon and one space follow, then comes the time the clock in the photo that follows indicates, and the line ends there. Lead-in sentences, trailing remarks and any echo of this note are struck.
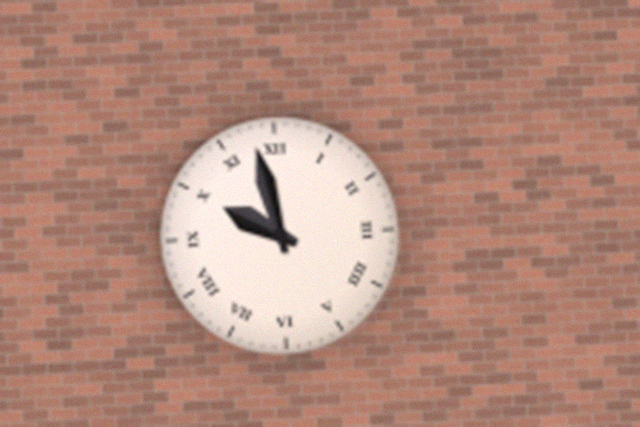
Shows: 9:58
